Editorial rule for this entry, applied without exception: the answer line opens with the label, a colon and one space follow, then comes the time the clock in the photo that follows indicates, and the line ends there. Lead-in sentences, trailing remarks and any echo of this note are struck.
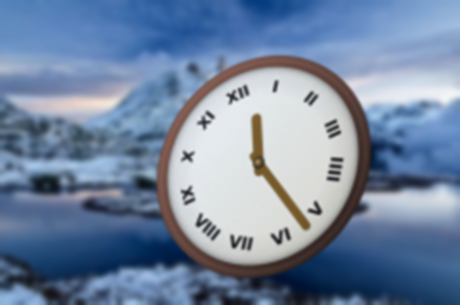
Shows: 12:27
